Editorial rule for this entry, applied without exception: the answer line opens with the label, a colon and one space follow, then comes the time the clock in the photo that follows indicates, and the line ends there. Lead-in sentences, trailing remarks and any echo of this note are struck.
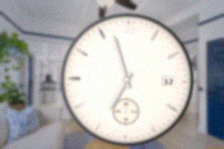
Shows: 6:57
